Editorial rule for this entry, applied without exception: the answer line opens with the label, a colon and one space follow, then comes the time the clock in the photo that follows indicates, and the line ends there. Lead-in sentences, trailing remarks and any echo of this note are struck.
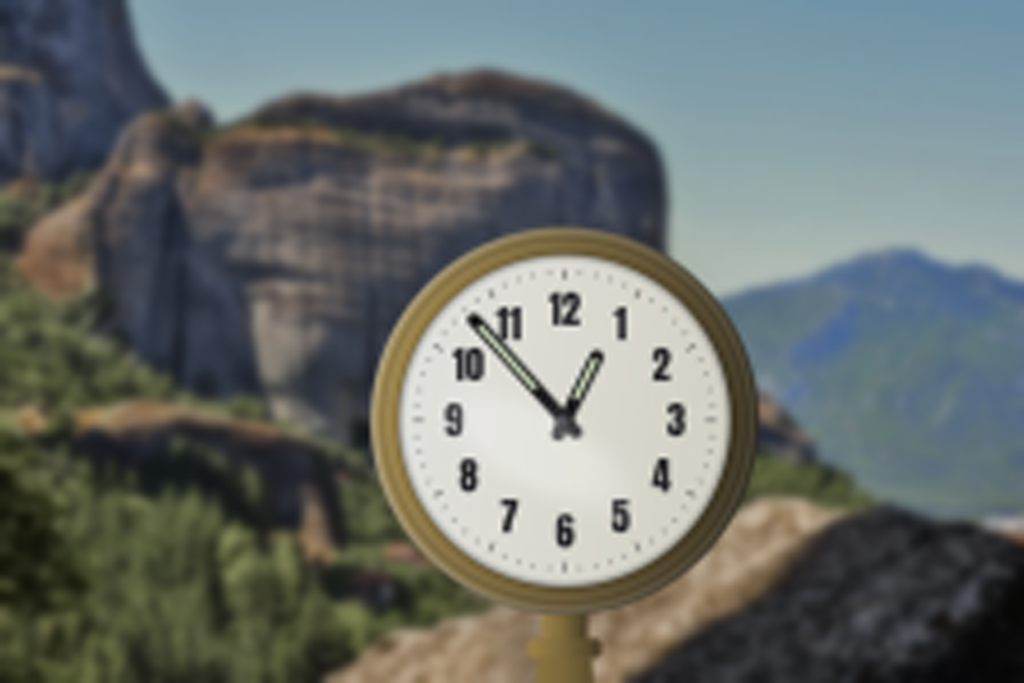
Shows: 12:53
